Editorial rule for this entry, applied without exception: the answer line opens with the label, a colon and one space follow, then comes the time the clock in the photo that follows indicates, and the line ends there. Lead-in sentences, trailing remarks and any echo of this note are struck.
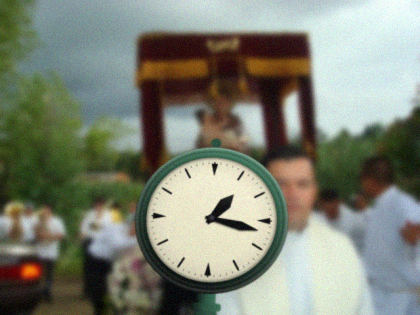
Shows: 1:17
